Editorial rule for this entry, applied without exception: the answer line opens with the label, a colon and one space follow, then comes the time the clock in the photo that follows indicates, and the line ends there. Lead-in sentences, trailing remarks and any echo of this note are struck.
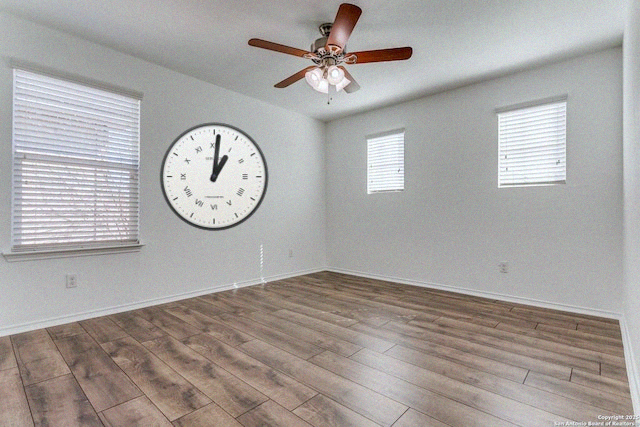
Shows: 1:01
